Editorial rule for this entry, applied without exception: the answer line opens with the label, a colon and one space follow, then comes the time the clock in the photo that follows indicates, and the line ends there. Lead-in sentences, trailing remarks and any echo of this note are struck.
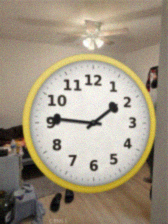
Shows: 1:46
